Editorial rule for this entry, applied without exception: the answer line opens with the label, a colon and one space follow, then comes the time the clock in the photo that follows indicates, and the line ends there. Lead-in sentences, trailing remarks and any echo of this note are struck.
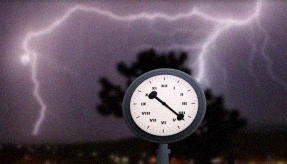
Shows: 10:22
